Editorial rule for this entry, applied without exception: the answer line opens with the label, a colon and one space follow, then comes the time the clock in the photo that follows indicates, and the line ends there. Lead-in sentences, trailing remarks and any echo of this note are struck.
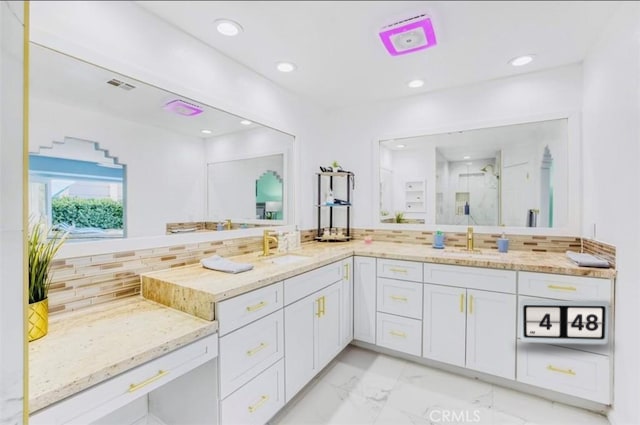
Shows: 4:48
